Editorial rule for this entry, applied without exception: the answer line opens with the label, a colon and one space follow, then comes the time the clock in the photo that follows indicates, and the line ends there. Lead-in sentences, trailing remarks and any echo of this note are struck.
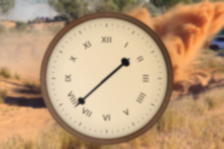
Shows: 1:38
